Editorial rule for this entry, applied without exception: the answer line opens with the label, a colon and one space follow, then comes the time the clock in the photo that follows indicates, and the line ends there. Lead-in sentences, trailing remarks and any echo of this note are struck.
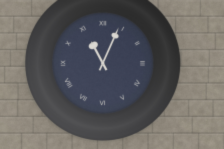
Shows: 11:04
